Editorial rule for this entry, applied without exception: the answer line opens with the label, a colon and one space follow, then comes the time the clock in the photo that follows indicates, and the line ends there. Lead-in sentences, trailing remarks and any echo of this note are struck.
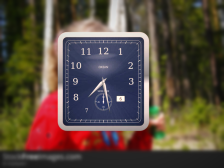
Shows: 7:28
